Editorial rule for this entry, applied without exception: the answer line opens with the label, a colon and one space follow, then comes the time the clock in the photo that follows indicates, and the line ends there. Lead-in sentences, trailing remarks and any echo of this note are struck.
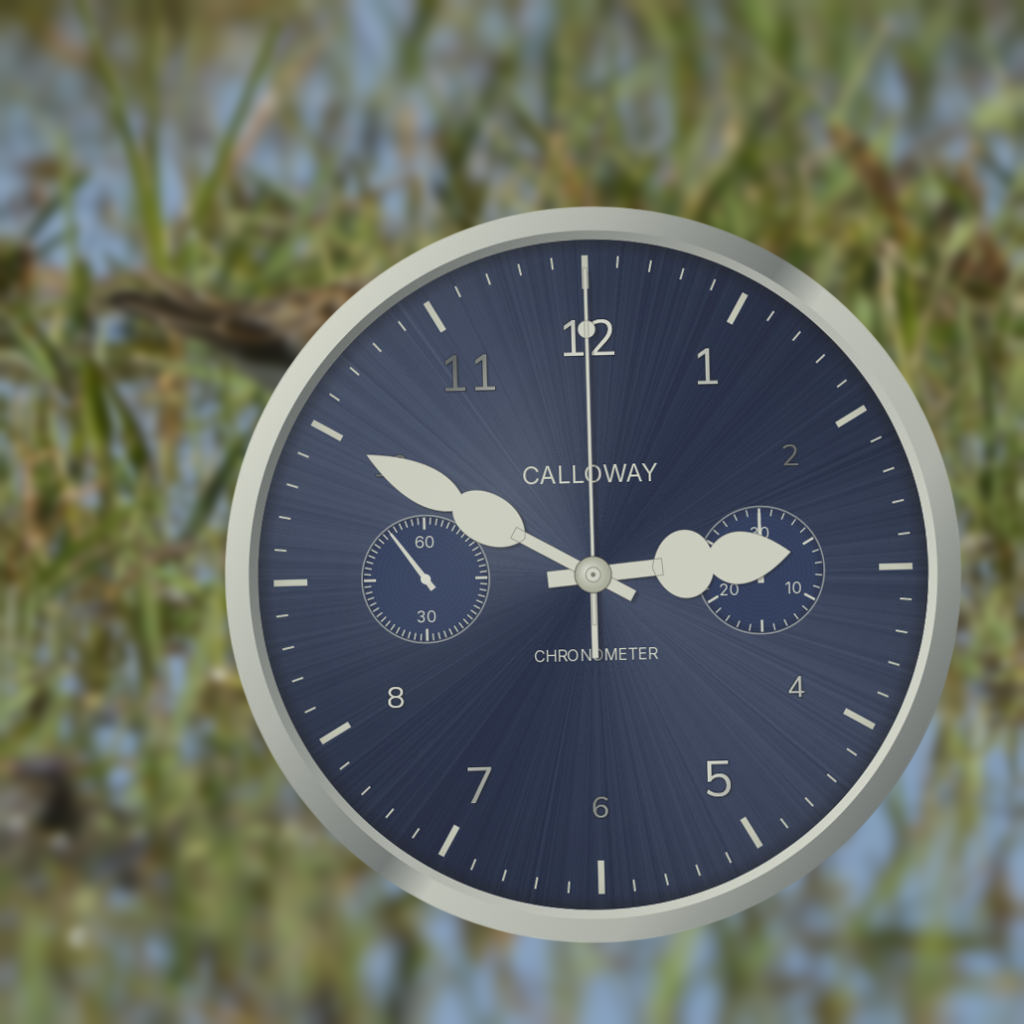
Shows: 2:49:54
